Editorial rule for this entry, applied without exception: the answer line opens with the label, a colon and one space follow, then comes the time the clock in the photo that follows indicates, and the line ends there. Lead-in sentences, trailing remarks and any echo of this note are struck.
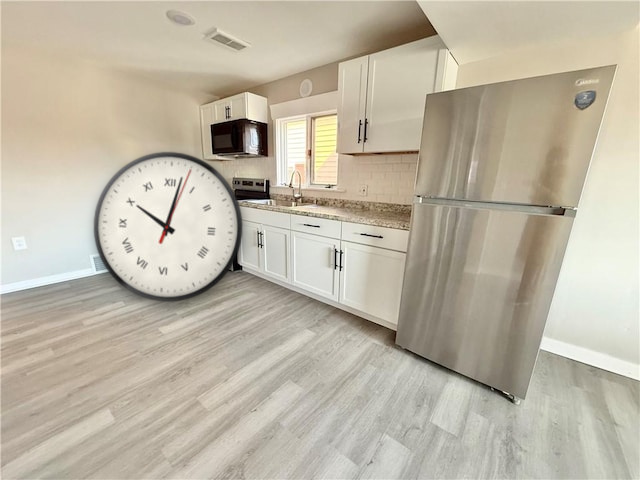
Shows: 10:02:03
